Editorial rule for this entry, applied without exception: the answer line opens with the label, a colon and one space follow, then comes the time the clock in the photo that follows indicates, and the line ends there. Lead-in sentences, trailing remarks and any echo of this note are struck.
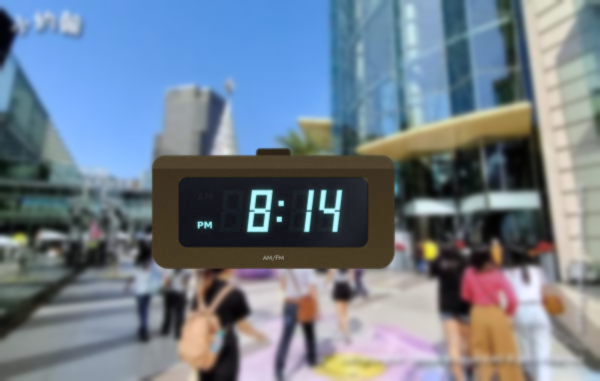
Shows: 8:14
